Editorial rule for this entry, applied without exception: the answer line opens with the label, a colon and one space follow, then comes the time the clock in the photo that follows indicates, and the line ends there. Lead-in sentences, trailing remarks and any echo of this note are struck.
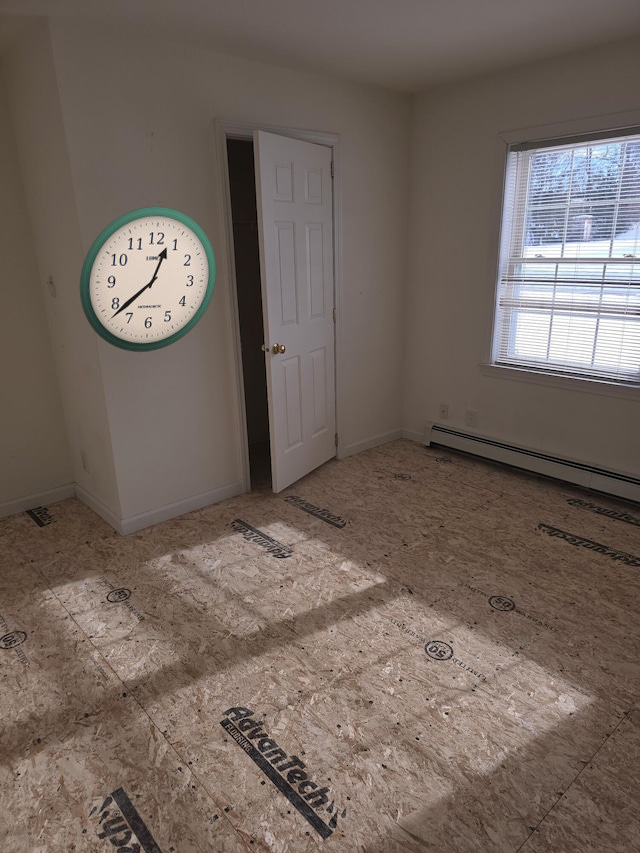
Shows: 12:38
